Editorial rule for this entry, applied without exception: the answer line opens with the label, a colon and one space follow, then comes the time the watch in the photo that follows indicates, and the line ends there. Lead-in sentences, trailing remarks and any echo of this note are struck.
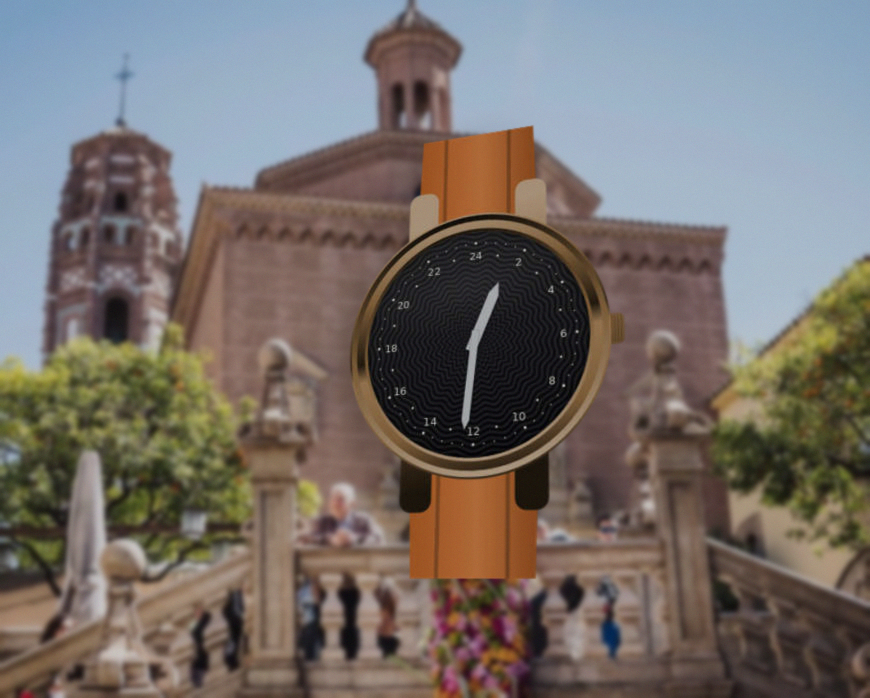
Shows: 1:31
